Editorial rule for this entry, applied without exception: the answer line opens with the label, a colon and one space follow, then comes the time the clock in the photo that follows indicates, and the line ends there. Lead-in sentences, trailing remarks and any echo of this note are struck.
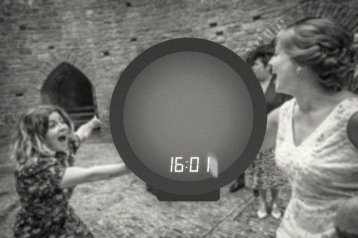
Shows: 16:01
